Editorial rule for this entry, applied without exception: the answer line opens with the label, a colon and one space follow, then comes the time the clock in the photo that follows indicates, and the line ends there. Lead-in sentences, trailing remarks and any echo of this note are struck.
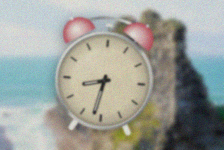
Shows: 8:32
